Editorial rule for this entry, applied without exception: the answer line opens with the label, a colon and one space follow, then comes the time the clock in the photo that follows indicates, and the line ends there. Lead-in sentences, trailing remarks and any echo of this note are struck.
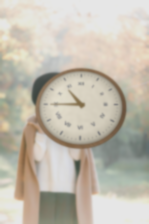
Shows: 10:45
